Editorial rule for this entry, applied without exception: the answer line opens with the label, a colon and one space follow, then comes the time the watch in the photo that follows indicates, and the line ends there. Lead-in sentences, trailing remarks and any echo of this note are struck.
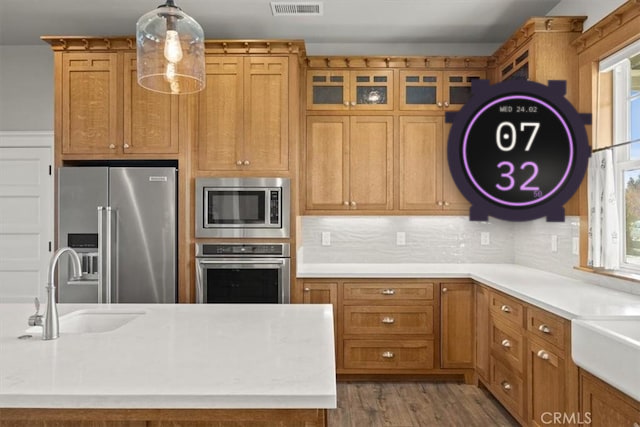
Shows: 7:32
